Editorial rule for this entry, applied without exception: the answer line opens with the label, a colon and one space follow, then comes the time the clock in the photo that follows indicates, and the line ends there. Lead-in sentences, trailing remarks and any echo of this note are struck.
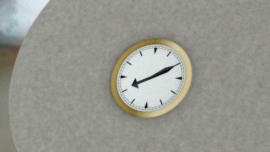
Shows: 8:10
